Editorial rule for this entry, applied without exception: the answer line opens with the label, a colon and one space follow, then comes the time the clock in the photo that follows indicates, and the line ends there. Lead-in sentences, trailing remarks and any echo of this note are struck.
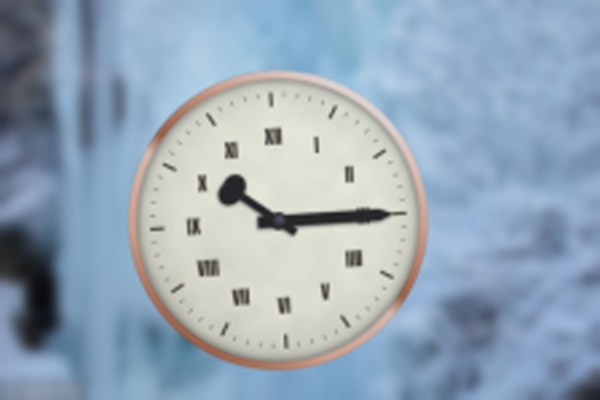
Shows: 10:15
